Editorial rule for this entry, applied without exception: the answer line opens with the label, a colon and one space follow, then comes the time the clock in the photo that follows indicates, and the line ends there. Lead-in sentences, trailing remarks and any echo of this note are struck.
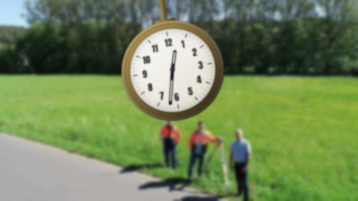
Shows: 12:32
